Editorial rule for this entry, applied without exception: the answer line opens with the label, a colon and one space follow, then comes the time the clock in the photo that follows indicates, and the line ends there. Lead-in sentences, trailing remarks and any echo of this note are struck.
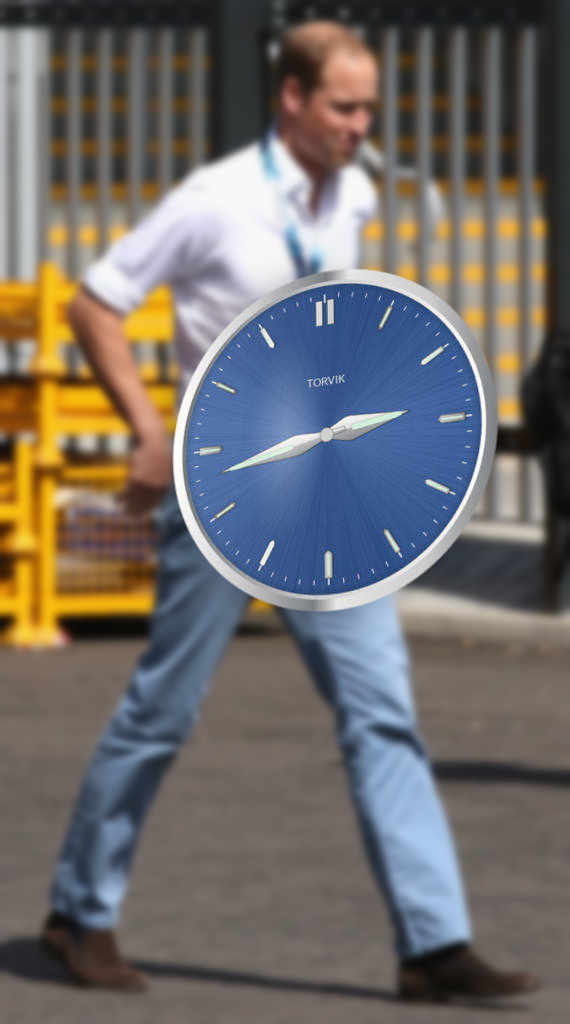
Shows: 2:43
